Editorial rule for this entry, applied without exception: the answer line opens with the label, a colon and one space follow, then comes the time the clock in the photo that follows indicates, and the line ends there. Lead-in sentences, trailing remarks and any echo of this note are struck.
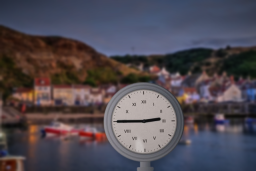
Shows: 2:45
